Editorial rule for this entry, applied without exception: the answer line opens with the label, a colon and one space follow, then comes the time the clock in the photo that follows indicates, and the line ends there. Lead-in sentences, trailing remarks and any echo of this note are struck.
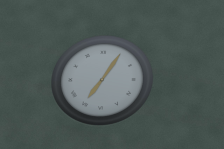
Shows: 7:05
